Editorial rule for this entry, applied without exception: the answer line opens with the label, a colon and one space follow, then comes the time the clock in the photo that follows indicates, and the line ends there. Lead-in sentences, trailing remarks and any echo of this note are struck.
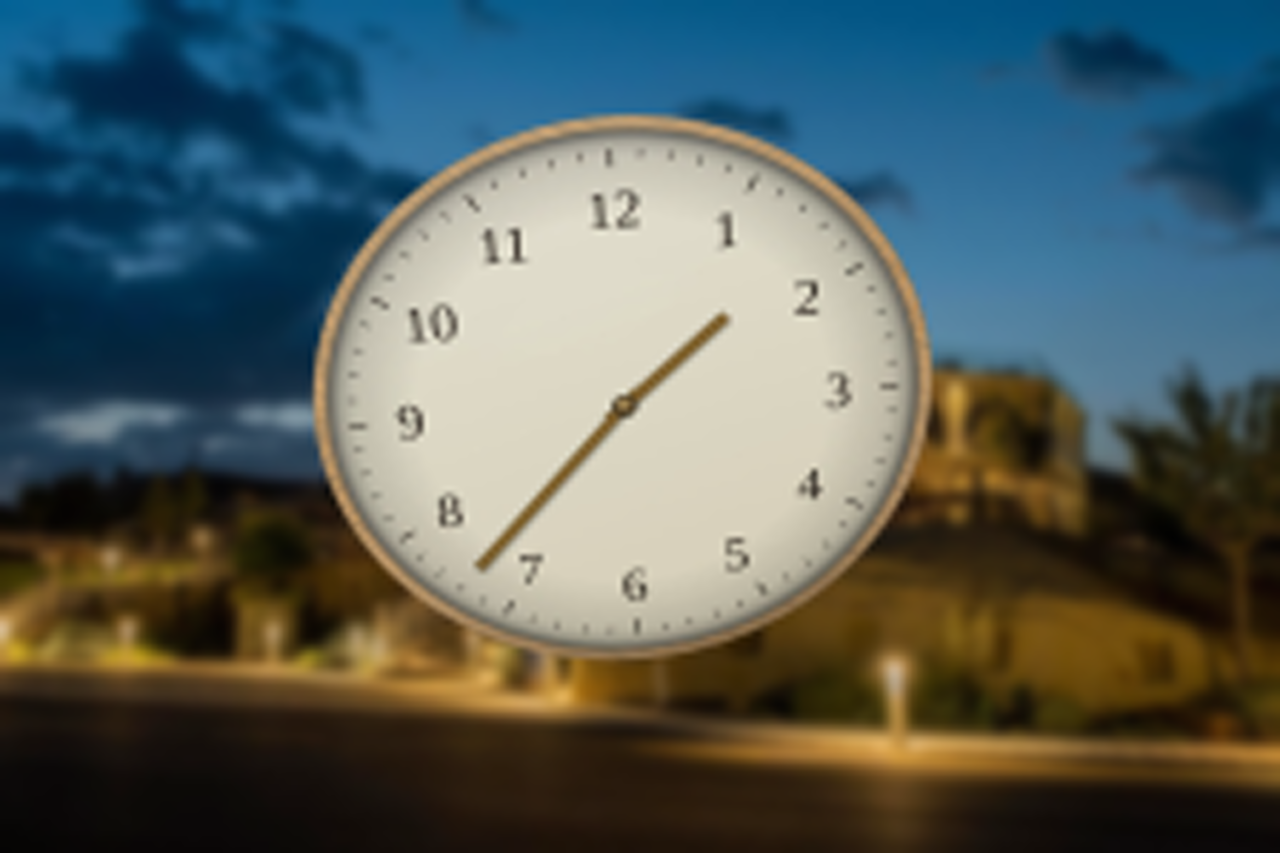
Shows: 1:37
